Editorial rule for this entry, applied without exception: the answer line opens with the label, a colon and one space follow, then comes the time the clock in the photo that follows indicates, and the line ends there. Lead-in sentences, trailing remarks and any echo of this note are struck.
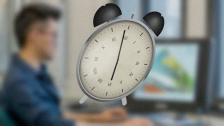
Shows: 5:59
